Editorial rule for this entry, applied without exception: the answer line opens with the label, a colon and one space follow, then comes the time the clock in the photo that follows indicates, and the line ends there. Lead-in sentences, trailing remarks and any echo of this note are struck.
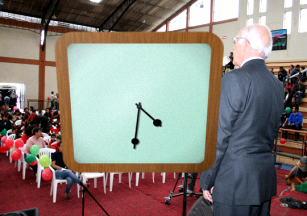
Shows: 4:31
